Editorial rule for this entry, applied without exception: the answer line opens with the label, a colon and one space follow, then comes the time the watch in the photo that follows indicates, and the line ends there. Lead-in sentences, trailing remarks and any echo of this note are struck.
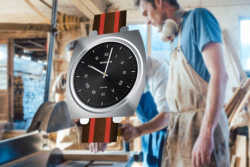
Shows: 10:02
